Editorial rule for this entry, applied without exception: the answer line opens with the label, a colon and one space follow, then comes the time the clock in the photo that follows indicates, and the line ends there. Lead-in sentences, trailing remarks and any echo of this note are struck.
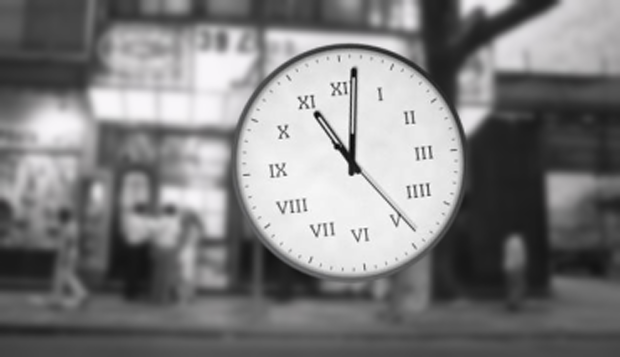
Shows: 11:01:24
